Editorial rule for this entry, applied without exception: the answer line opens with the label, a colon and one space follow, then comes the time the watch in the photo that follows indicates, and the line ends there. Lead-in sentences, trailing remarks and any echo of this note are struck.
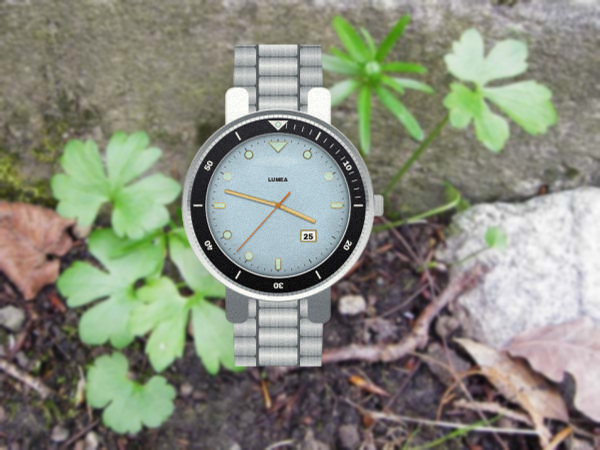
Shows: 3:47:37
